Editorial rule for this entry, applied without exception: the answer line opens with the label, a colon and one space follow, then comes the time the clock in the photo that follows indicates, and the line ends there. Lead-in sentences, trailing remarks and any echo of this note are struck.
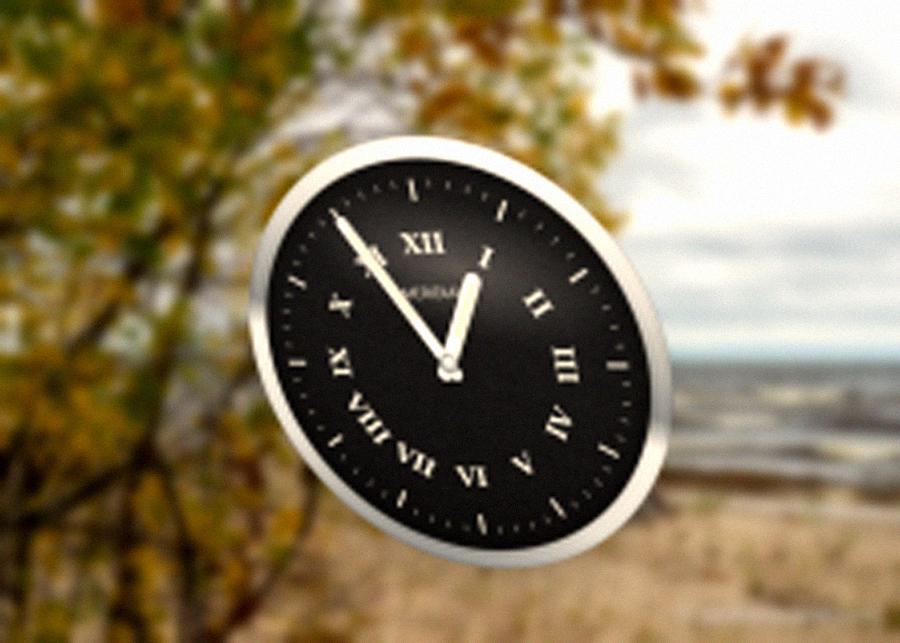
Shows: 12:55
